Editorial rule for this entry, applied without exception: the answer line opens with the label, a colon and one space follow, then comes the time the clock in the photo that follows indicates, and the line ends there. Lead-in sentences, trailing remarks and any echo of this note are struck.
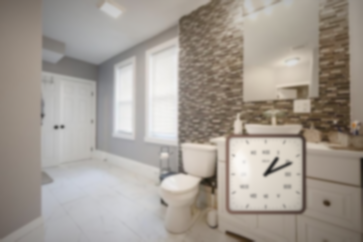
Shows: 1:11
